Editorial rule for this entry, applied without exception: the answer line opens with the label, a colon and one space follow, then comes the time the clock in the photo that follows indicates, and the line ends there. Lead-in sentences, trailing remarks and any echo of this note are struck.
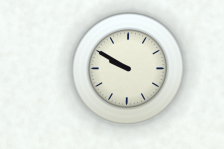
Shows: 9:50
